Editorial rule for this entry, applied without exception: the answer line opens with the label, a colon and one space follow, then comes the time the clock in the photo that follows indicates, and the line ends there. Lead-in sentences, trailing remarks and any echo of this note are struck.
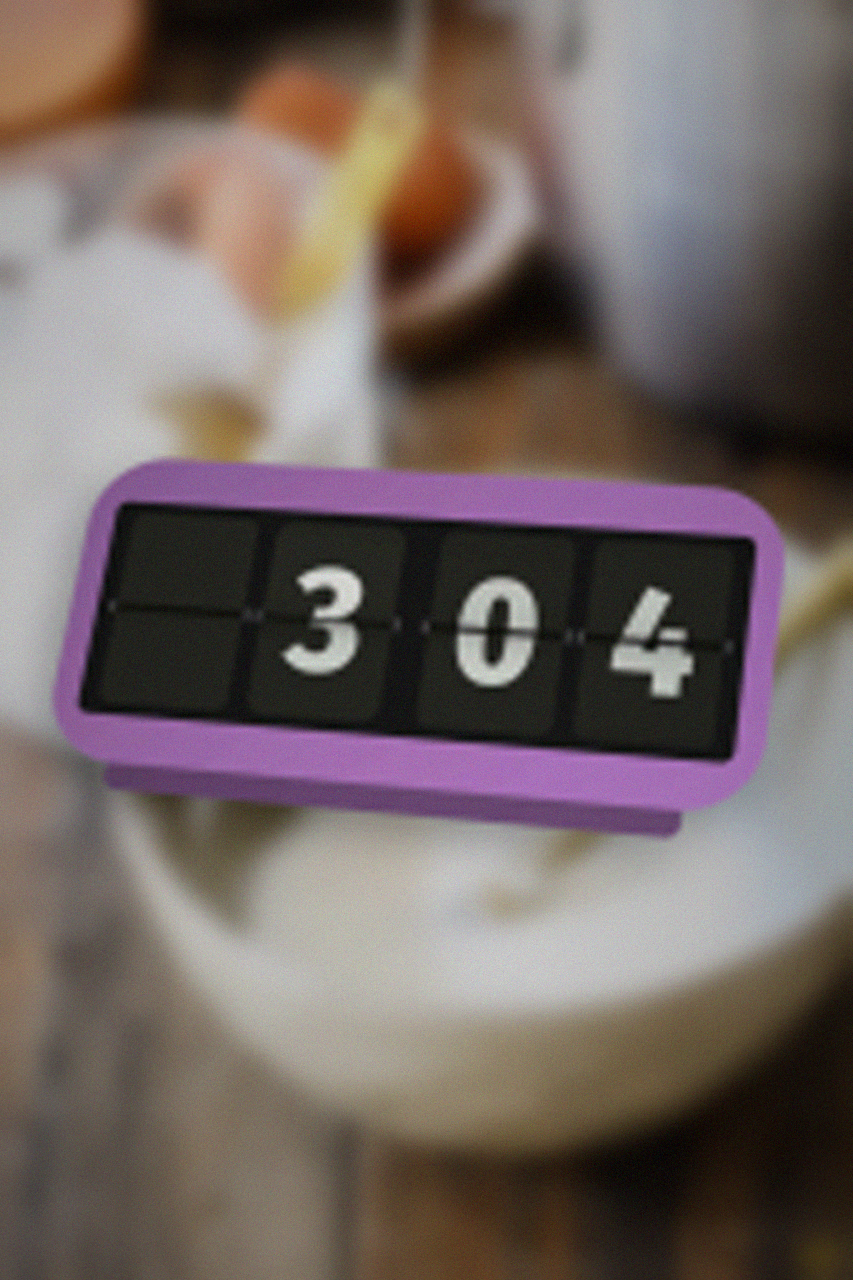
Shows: 3:04
